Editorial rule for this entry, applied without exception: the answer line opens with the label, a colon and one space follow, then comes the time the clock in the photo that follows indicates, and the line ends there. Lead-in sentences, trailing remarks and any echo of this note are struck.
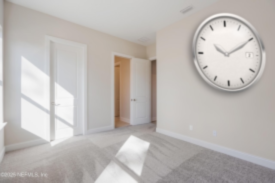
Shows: 10:10
